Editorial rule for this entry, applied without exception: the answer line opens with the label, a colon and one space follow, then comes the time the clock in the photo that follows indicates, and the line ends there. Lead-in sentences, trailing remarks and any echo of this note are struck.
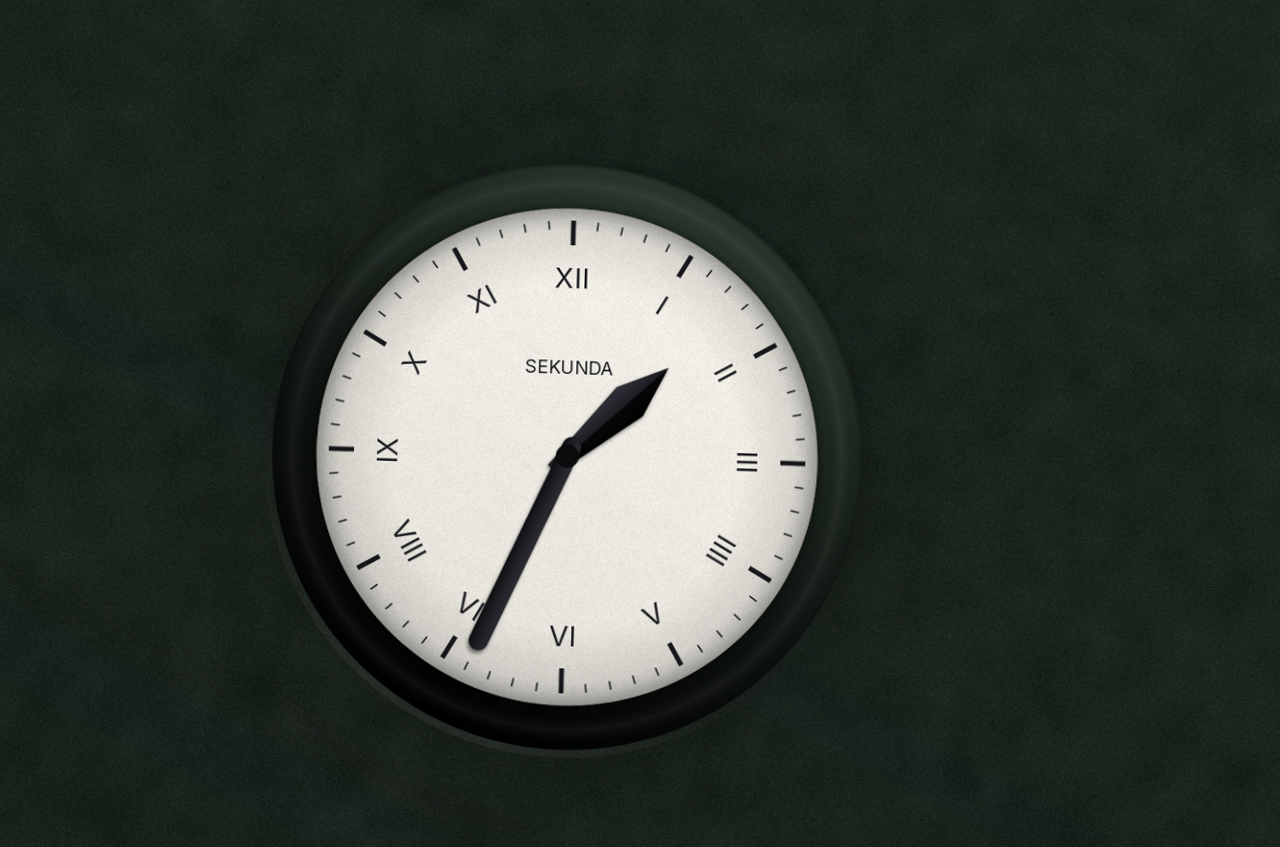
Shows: 1:34
